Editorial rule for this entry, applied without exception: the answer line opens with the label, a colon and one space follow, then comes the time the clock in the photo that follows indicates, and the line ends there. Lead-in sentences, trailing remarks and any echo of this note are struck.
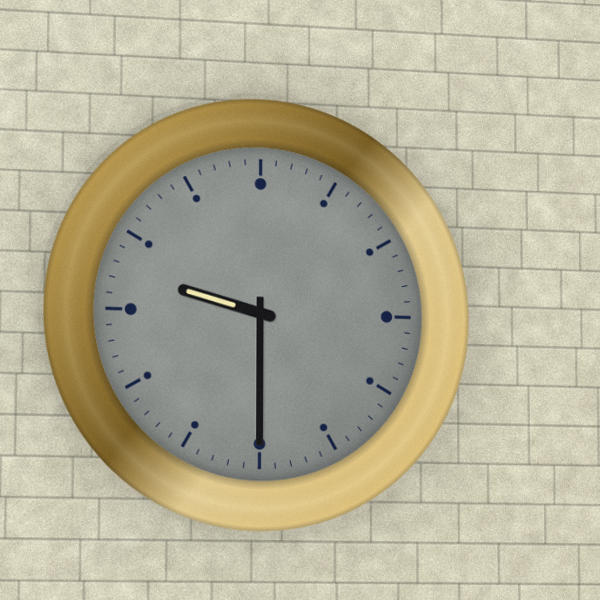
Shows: 9:30
